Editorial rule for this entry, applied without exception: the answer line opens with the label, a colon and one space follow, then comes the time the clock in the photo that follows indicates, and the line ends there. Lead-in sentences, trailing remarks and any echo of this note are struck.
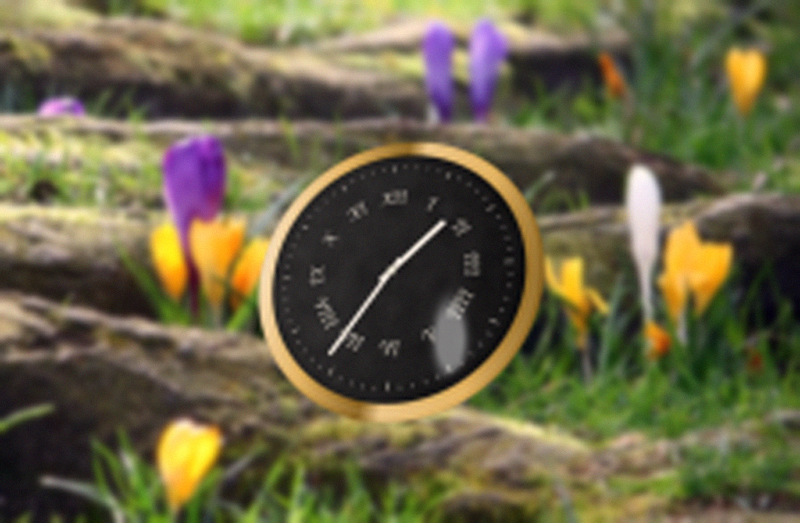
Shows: 1:36
